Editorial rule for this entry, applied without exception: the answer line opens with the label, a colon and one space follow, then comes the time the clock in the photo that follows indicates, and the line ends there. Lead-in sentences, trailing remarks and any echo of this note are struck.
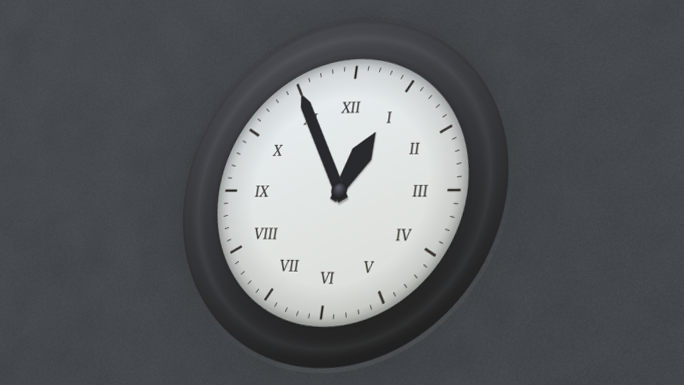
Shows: 12:55
